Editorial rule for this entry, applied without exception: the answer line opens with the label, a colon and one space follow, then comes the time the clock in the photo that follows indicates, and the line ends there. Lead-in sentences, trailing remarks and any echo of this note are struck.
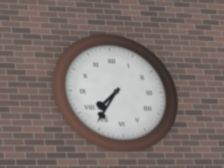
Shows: 7:36
